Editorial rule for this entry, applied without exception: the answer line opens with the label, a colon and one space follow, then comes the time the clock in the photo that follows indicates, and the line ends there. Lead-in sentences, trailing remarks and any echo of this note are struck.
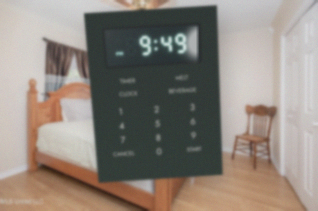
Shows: 9:49
